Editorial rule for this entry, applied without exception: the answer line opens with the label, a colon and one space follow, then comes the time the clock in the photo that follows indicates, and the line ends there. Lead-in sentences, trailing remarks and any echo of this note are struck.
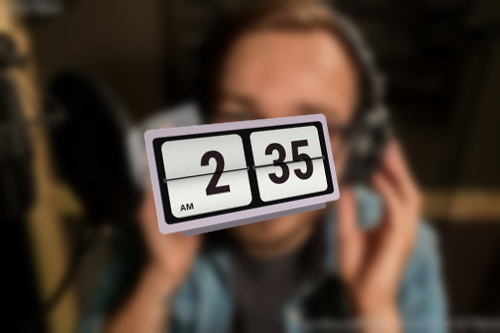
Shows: 2:35
